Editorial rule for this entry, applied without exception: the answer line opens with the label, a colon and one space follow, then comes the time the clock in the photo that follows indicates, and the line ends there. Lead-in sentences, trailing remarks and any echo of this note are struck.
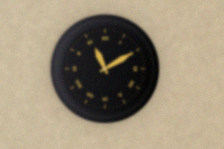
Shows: 11:10
